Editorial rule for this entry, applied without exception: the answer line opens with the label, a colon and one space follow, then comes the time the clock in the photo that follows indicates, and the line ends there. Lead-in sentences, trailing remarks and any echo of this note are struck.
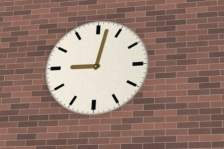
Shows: 9:02
